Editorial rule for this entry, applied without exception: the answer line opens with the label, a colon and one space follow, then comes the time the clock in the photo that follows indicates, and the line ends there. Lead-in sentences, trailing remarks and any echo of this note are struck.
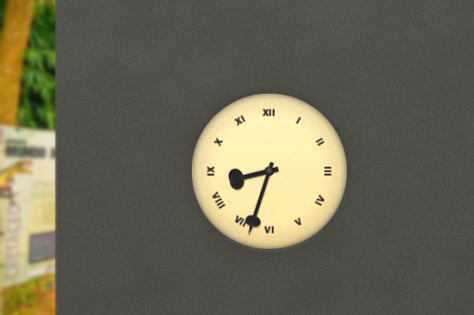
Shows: 8:33
